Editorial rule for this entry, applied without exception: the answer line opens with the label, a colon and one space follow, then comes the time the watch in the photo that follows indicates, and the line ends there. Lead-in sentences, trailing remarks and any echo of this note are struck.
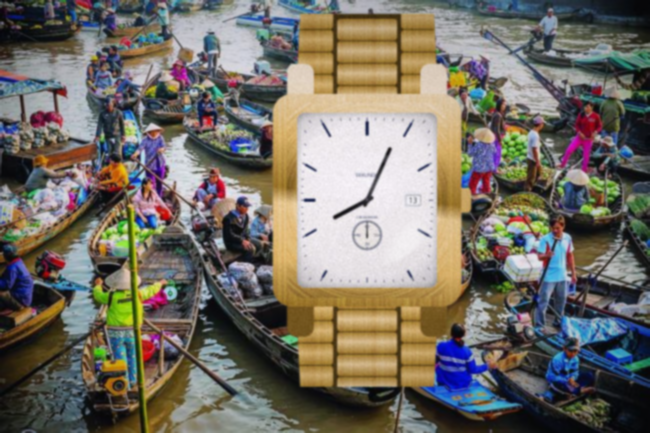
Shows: 8:04
